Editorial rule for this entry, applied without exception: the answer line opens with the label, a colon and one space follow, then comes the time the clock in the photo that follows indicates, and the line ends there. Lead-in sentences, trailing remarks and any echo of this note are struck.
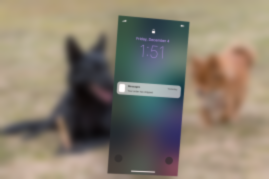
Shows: 1:51
